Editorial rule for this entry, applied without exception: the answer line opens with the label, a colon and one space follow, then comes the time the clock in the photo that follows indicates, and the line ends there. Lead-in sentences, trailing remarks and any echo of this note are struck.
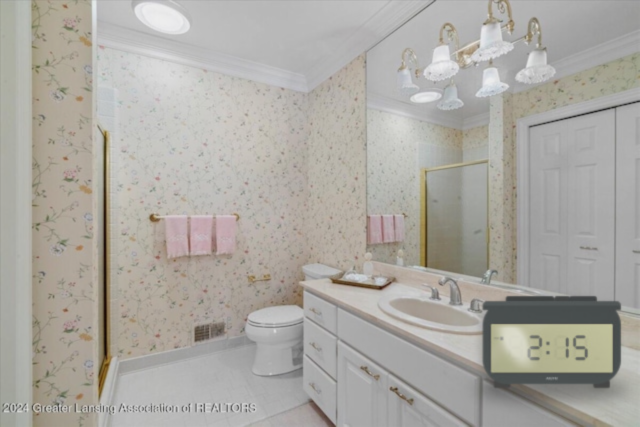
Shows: 2:15
